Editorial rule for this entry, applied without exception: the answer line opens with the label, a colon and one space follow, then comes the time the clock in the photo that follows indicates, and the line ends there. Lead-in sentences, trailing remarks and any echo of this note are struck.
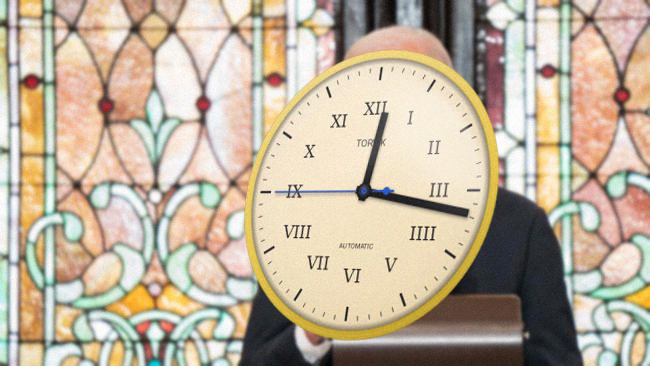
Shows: 12:16:45
